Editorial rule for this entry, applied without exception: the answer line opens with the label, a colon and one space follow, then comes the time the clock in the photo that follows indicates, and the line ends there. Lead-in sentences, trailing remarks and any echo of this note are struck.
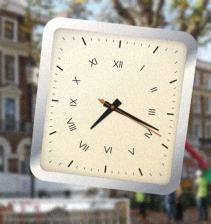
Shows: 7:18:19
